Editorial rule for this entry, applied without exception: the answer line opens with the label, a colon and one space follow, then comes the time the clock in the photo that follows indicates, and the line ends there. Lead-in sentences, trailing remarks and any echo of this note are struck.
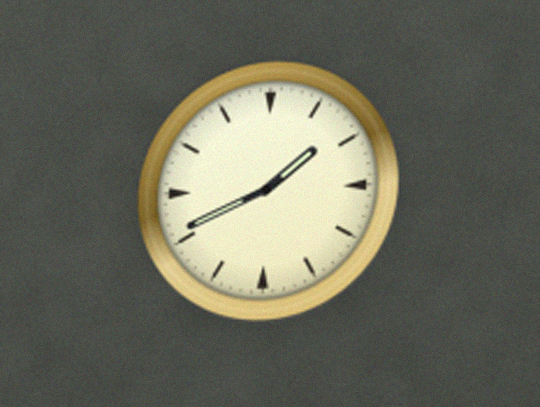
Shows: 1:41
